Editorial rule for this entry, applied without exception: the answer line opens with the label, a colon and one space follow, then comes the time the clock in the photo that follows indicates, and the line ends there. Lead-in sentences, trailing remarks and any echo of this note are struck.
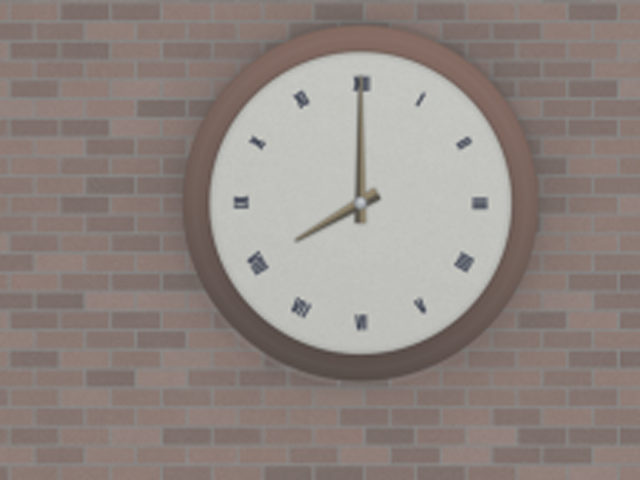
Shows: 8:00
